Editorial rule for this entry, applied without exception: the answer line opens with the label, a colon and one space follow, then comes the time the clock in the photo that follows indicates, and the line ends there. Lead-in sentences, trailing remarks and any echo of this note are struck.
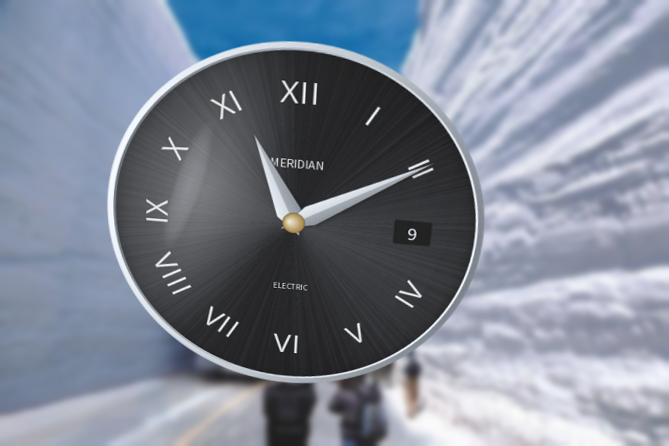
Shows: 11:10
